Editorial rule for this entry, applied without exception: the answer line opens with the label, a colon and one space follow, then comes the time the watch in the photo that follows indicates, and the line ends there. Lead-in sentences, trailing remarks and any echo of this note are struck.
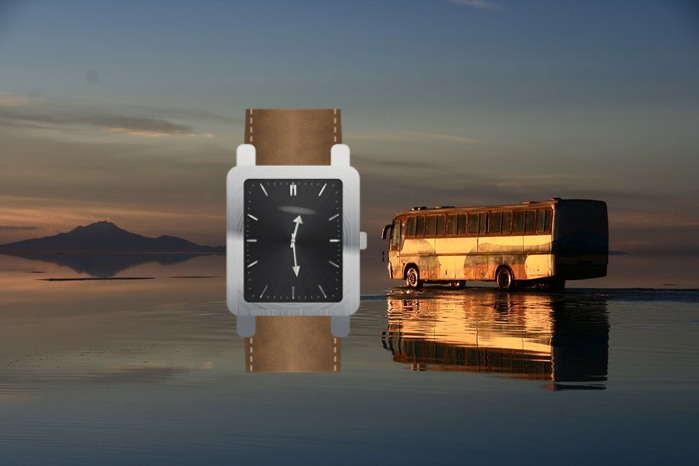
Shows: 12:29
